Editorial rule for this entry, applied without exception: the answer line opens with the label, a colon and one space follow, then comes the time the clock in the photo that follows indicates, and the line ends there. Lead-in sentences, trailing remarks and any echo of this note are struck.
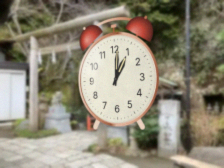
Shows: 1:01
